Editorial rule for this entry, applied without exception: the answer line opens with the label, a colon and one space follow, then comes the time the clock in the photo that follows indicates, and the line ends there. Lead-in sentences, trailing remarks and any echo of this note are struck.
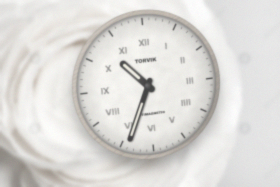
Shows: 10:34
